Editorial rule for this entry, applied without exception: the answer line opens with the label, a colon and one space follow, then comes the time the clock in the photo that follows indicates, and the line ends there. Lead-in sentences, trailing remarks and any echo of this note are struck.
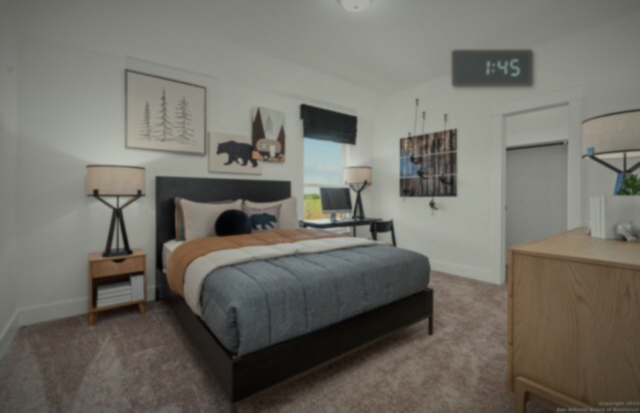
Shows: 1:45
